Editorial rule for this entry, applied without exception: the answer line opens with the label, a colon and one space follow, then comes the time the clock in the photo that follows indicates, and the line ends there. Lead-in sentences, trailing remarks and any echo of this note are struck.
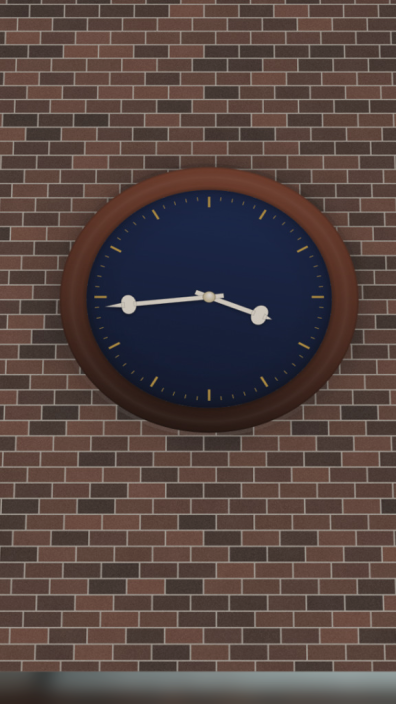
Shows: 3:44
